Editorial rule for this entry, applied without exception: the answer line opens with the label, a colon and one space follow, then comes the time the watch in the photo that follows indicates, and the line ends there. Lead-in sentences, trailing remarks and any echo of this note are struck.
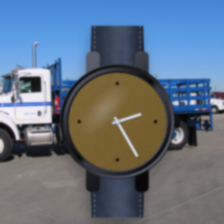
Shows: 2:25
